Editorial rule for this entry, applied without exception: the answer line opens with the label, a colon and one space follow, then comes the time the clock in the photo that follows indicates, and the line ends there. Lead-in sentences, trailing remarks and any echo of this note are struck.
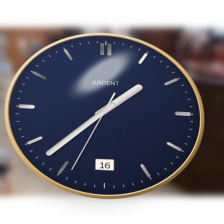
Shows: 1:37:34
